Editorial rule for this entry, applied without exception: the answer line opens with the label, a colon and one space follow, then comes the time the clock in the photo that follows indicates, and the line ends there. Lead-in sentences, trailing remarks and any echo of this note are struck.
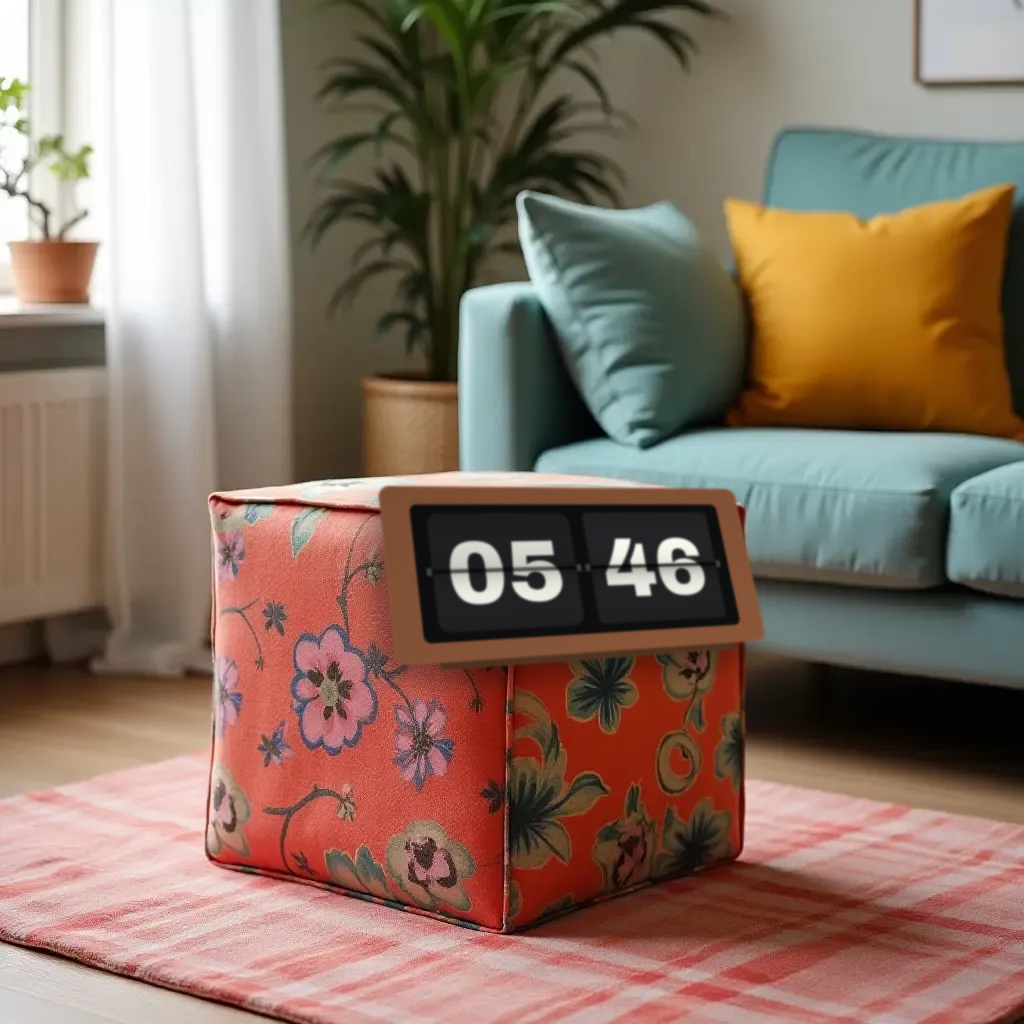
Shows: 5:46
